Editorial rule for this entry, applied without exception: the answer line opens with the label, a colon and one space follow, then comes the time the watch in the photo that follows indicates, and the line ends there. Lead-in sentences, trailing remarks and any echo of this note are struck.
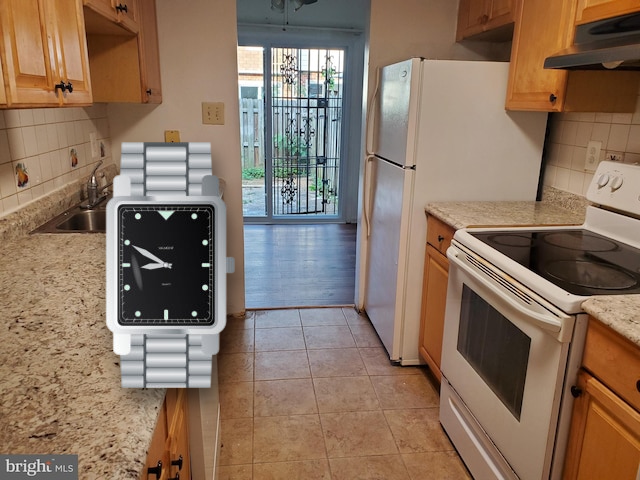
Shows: 8:50
